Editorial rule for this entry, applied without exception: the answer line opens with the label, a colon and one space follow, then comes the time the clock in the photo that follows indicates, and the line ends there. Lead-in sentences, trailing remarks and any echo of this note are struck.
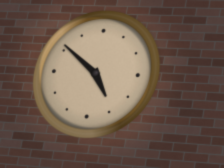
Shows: 4:51
